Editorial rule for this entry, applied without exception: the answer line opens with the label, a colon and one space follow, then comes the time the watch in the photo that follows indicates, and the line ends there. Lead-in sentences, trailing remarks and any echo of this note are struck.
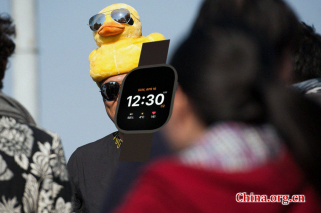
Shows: 12:30
